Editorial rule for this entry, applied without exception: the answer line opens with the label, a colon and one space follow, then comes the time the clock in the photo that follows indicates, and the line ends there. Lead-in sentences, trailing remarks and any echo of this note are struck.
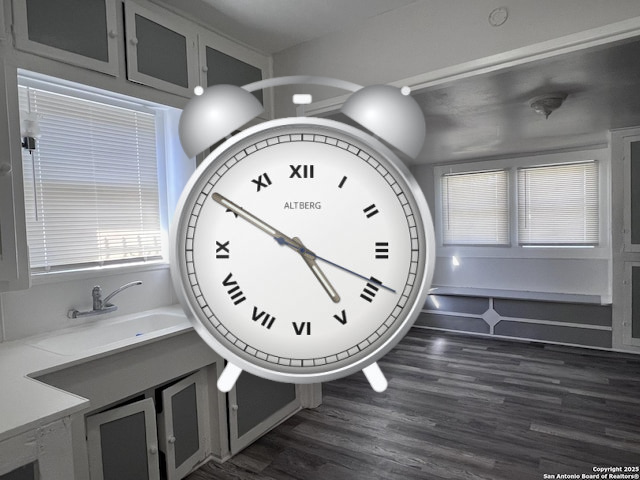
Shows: 4:50:19
